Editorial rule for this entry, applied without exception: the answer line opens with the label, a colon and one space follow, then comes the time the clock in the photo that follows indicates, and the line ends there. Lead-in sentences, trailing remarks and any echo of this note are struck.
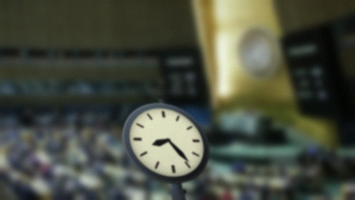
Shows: 8:24
